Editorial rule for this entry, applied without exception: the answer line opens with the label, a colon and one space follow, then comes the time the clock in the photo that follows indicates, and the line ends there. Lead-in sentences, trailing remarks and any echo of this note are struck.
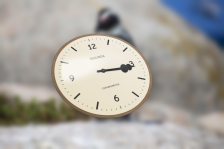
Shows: 3:16
